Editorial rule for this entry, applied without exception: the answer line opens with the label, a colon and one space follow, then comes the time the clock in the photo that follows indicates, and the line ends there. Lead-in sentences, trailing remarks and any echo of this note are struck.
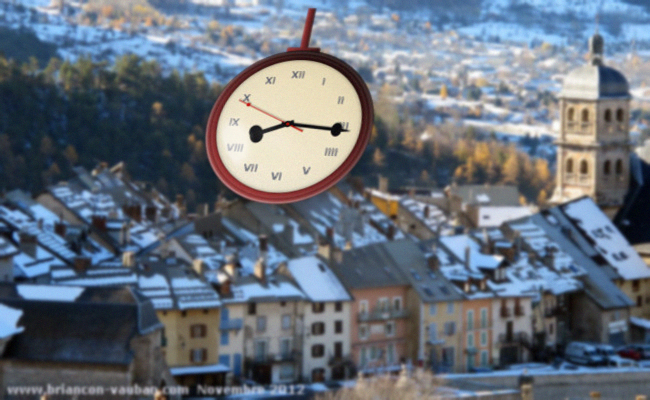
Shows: 8:15:49
